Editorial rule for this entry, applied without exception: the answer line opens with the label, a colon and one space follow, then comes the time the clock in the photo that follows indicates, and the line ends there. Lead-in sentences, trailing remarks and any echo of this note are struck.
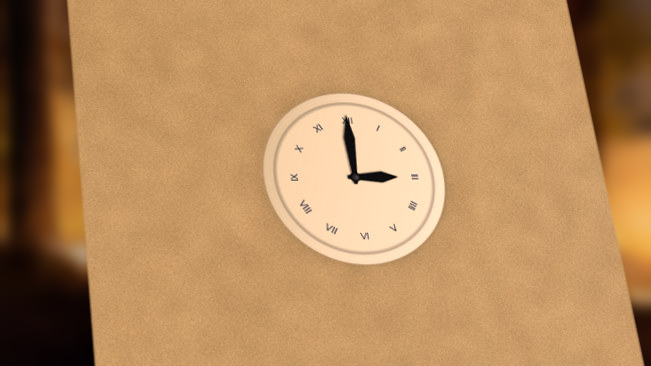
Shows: 3:00
